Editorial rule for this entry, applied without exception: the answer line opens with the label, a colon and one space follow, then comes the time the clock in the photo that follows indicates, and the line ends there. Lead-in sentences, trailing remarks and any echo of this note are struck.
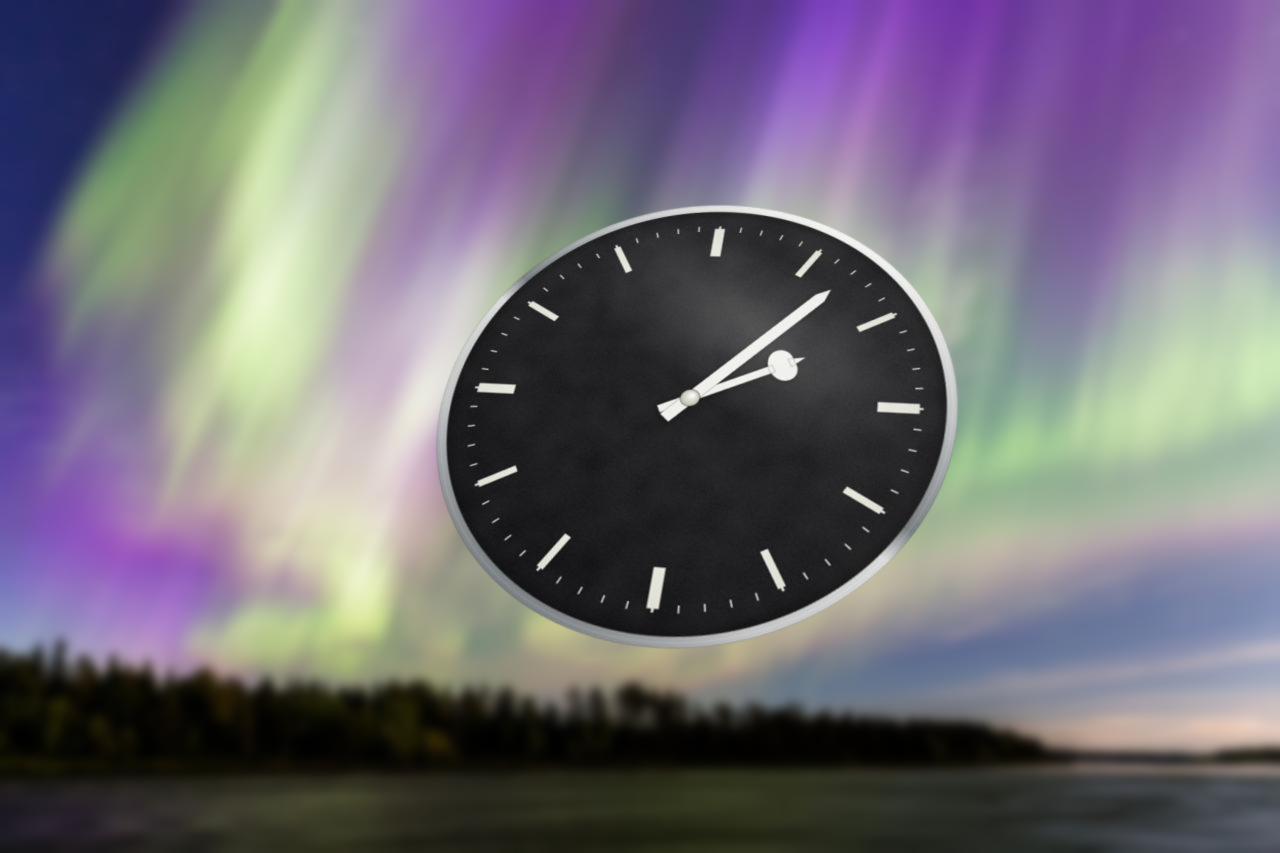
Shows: 2:07
